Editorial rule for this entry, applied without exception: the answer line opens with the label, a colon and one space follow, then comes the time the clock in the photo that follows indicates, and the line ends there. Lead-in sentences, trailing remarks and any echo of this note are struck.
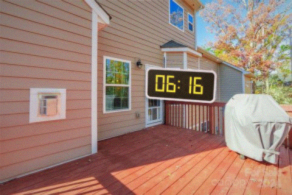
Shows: 6:16
